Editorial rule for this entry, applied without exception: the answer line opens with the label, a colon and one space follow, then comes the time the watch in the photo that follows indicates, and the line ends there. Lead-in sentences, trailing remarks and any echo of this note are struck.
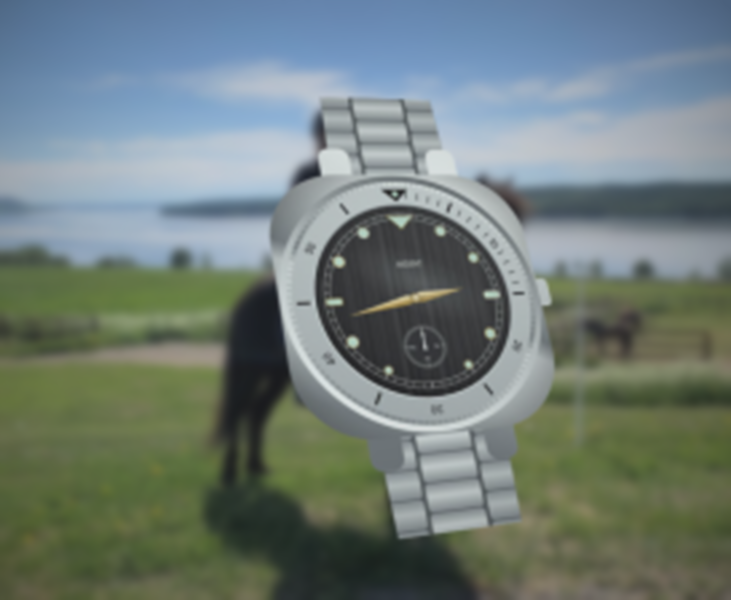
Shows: 2:43
